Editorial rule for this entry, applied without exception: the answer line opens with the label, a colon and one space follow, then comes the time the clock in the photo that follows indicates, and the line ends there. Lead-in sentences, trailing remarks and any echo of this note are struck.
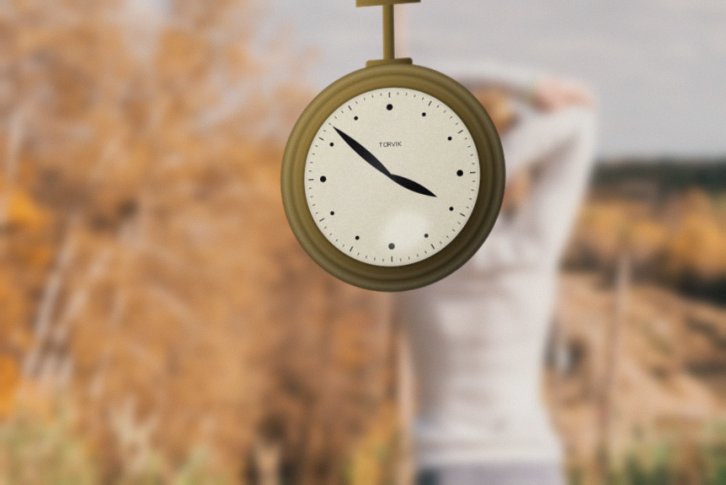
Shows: 3:52
